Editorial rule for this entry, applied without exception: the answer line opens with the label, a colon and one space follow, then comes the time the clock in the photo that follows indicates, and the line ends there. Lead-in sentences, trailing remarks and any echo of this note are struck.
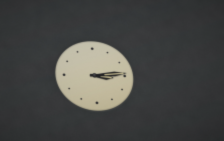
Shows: 3:14
